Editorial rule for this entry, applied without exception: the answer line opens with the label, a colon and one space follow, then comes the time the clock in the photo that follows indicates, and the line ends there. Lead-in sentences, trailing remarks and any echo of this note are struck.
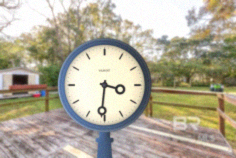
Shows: 3:31
